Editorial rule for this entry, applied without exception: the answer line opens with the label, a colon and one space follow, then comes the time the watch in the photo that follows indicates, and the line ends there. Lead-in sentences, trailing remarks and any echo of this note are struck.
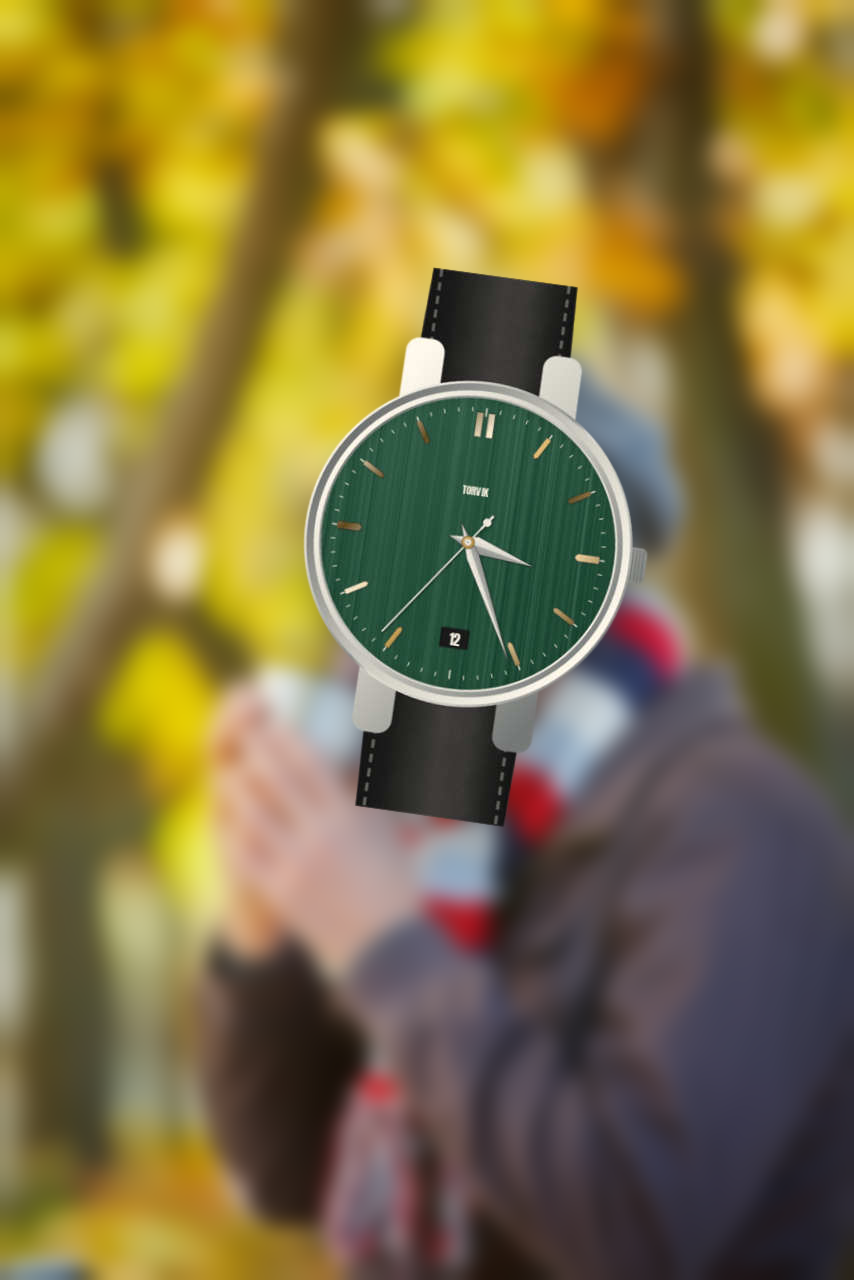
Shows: 3:25:36
